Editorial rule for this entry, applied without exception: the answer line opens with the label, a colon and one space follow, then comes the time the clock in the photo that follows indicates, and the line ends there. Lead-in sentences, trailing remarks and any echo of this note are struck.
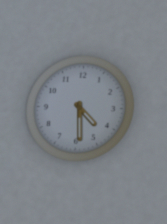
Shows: 4:29
